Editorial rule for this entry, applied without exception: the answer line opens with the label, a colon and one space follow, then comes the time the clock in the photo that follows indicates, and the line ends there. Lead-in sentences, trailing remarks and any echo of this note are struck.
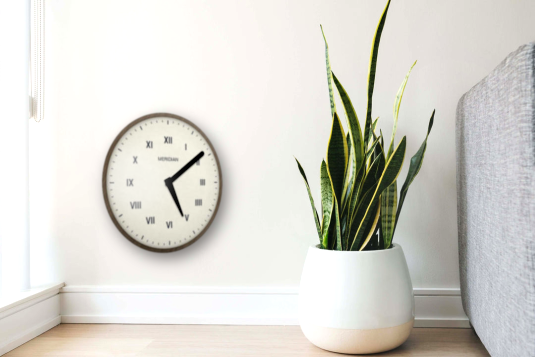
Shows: 5:09
